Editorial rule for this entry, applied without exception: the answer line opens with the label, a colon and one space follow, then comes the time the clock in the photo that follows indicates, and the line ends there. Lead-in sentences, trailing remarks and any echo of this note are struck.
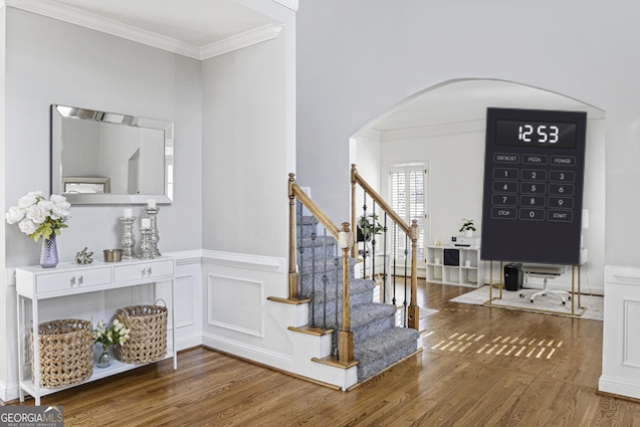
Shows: 12:53
